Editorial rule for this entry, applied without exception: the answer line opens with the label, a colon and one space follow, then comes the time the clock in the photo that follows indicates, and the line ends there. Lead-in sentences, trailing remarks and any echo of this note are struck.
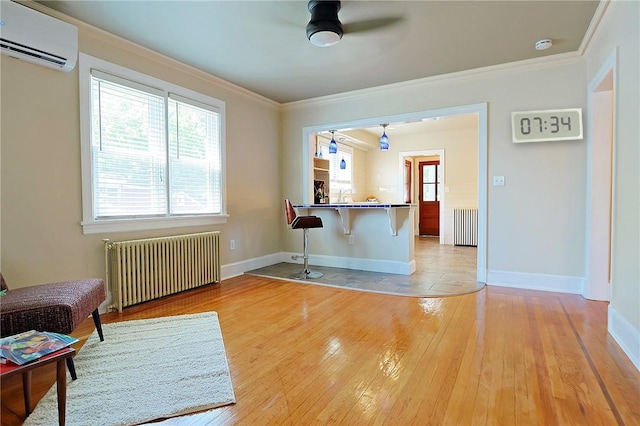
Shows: 7:34
